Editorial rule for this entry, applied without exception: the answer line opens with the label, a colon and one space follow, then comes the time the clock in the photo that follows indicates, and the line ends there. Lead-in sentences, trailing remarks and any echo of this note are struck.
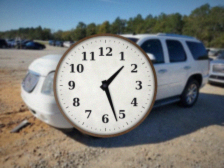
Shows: 1:27
